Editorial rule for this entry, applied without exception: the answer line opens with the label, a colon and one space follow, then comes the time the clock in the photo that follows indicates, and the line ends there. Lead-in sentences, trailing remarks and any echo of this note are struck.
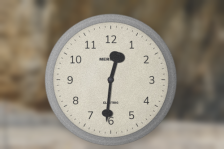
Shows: 12:31
